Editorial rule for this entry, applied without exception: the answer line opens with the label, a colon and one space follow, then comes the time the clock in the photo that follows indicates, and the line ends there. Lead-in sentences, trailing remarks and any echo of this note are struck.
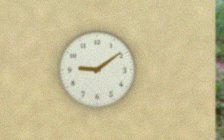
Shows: 9:09
